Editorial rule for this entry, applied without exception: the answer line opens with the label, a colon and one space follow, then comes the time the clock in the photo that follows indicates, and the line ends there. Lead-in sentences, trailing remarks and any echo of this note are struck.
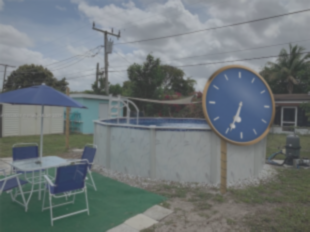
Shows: 6:34
